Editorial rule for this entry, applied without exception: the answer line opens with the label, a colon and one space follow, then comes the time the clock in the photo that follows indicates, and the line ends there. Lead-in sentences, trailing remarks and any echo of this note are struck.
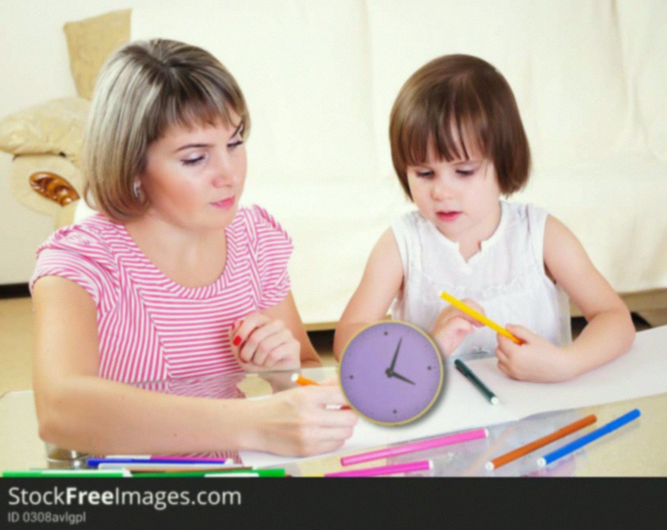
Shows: 4:04
